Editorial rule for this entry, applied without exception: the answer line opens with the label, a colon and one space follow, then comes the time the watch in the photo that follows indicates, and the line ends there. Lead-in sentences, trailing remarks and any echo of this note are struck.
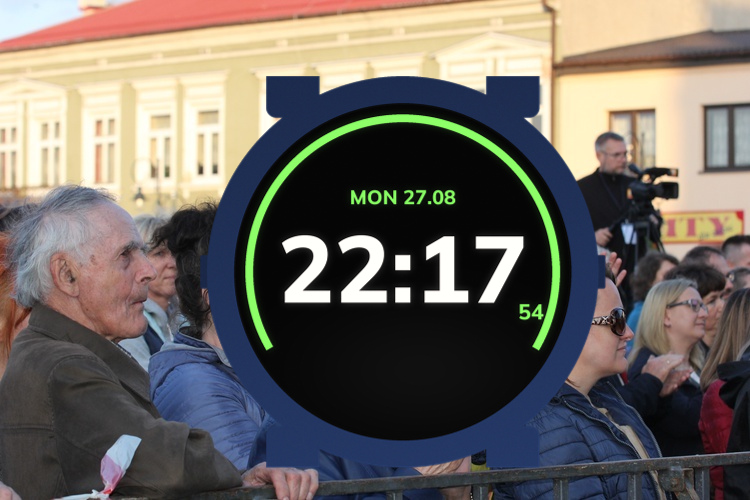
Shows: 22:17:54
